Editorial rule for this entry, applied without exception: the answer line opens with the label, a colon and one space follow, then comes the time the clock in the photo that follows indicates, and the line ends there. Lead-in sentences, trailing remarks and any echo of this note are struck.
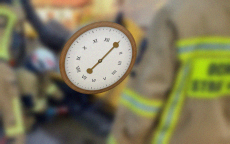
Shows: 7:05
